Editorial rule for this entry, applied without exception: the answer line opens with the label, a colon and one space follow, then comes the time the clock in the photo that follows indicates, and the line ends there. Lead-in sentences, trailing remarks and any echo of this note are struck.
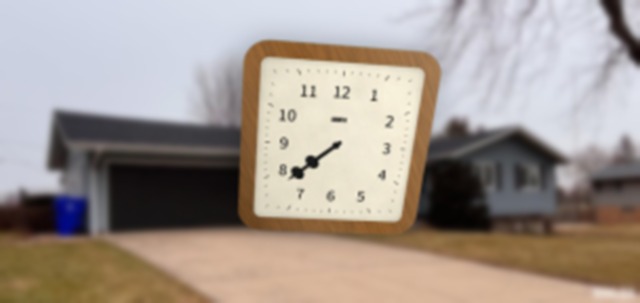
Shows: 7:38
